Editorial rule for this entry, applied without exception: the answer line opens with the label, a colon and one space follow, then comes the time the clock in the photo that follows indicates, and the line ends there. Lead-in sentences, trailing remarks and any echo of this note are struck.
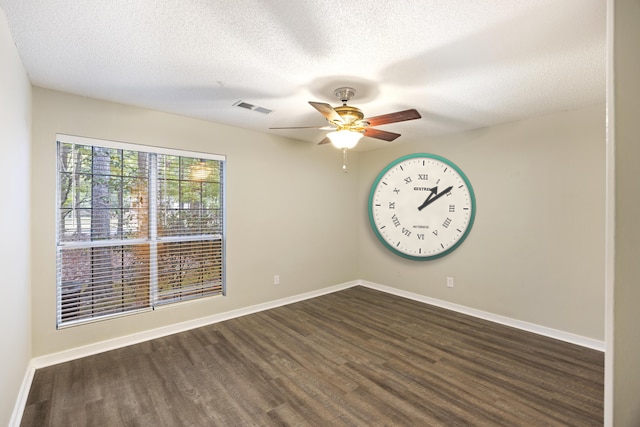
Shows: 1:09
